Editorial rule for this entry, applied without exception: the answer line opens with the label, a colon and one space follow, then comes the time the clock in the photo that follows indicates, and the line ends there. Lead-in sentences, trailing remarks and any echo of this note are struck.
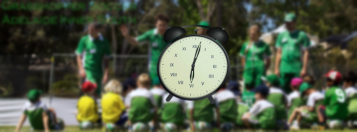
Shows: 6:02
